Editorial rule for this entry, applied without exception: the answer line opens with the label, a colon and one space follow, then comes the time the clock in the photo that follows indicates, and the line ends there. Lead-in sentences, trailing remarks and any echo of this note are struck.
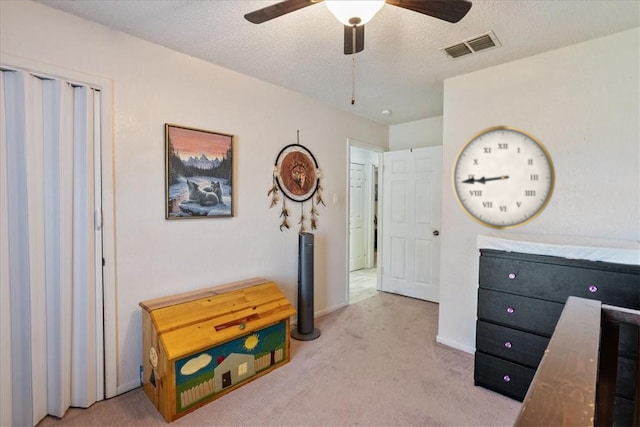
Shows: 8:44
